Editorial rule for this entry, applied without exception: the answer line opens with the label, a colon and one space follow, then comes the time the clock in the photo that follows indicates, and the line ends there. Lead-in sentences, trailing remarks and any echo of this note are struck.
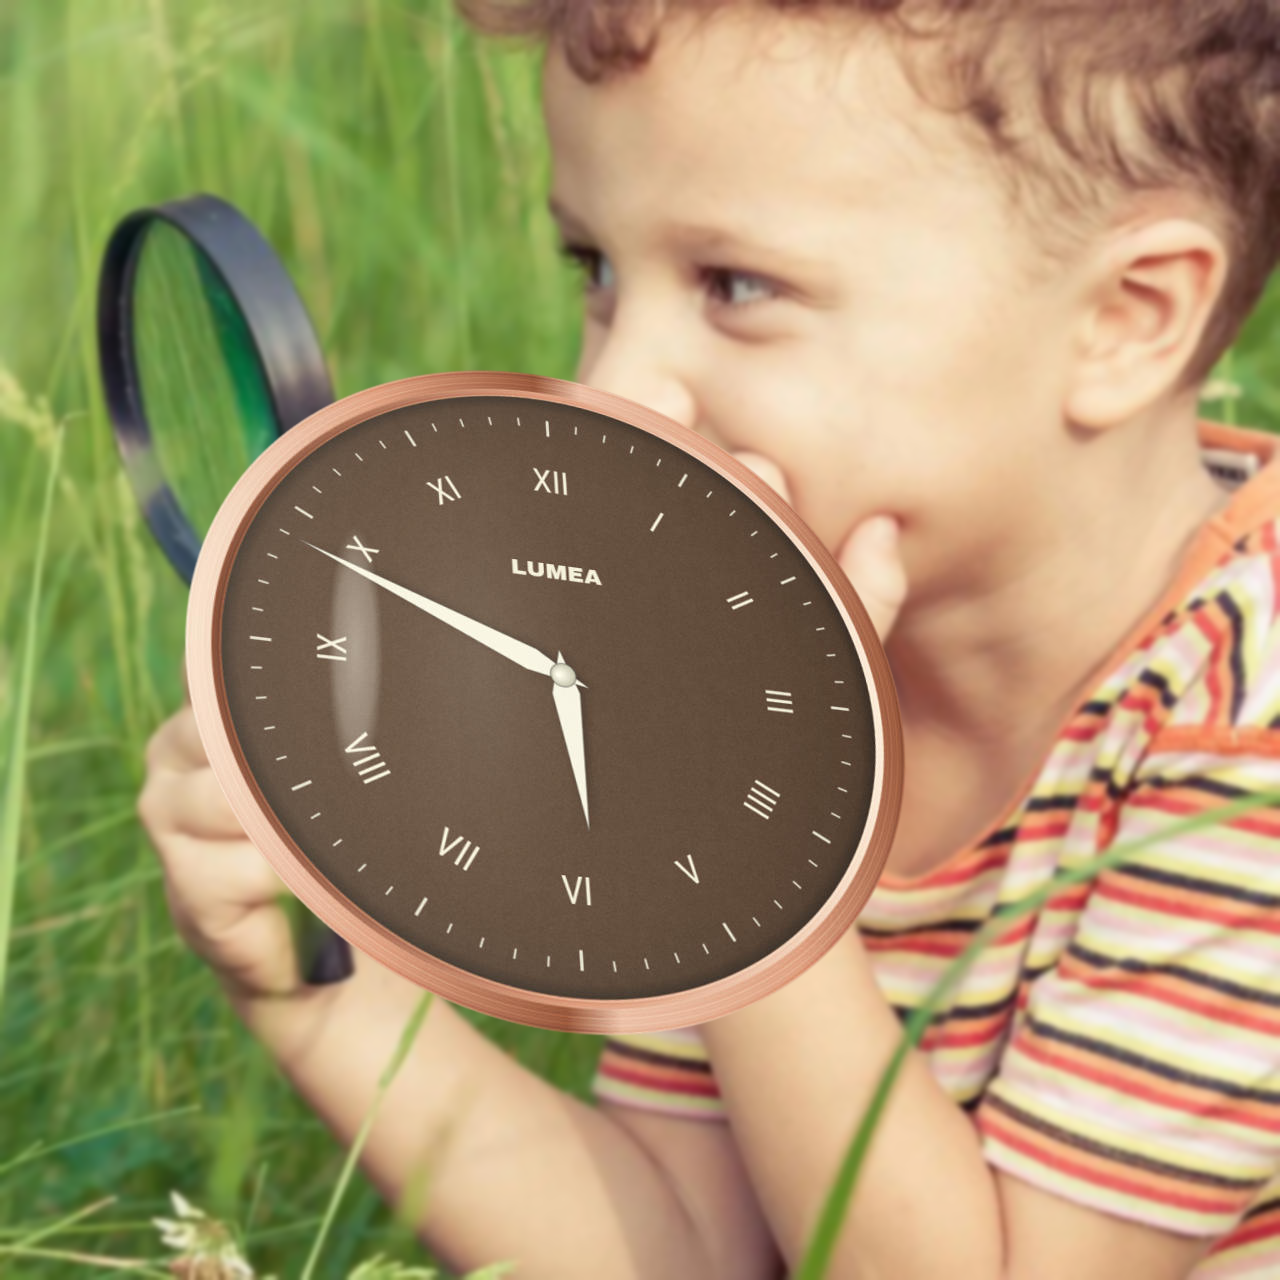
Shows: 5:49
